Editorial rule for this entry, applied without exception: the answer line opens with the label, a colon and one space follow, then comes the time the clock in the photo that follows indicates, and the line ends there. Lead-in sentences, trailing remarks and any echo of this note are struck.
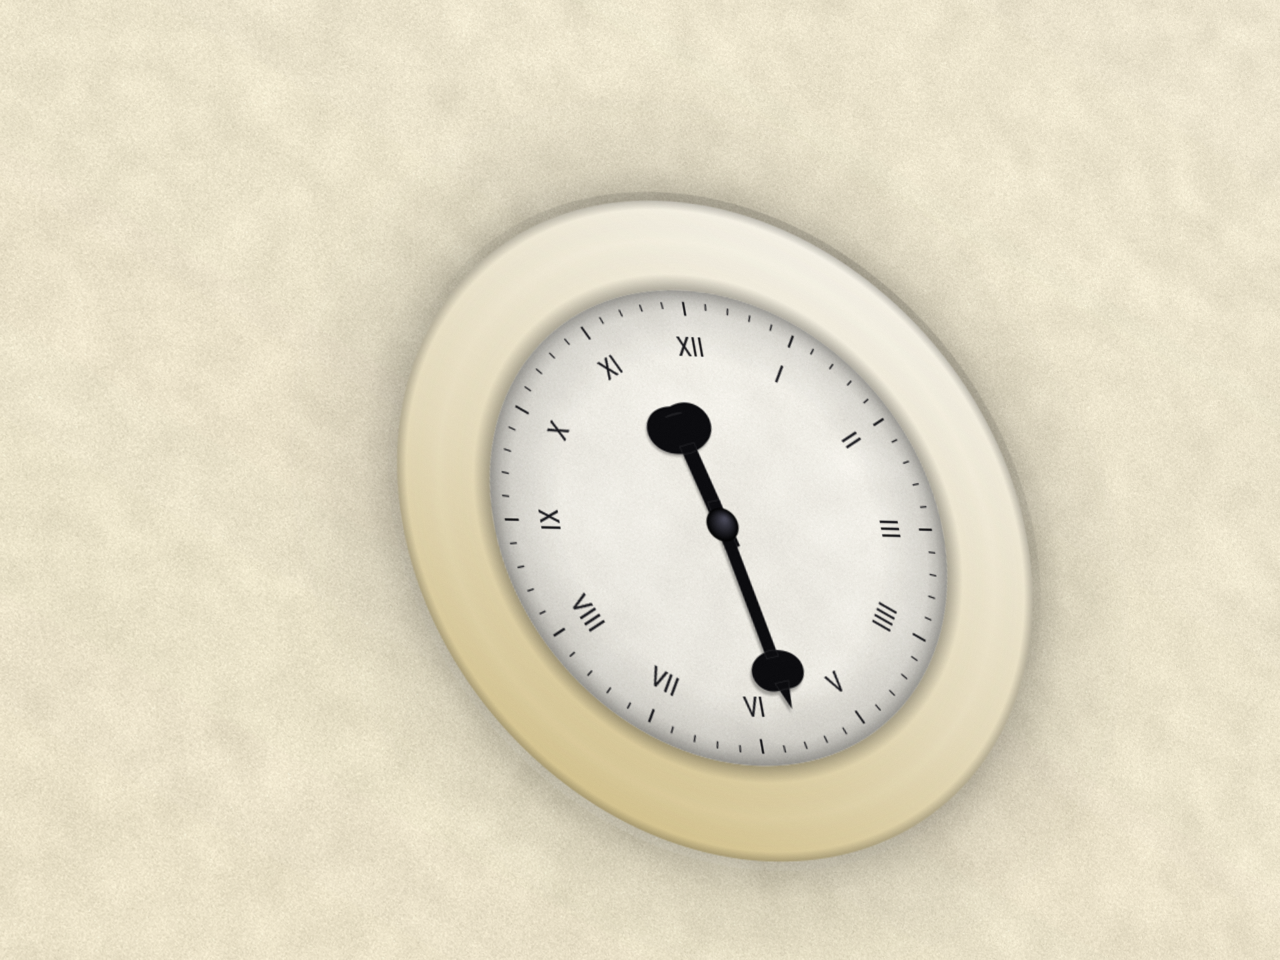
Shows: 11:28
